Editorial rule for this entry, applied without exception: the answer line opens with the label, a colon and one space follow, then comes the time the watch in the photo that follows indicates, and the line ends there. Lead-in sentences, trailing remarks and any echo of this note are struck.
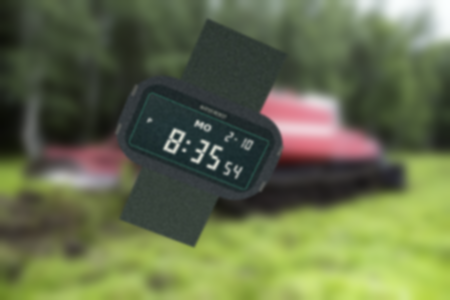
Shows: 8:35:54
